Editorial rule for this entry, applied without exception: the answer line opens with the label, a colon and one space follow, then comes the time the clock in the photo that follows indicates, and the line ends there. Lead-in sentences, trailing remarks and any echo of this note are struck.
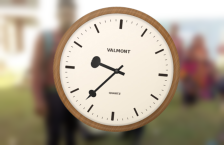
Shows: 9:37
